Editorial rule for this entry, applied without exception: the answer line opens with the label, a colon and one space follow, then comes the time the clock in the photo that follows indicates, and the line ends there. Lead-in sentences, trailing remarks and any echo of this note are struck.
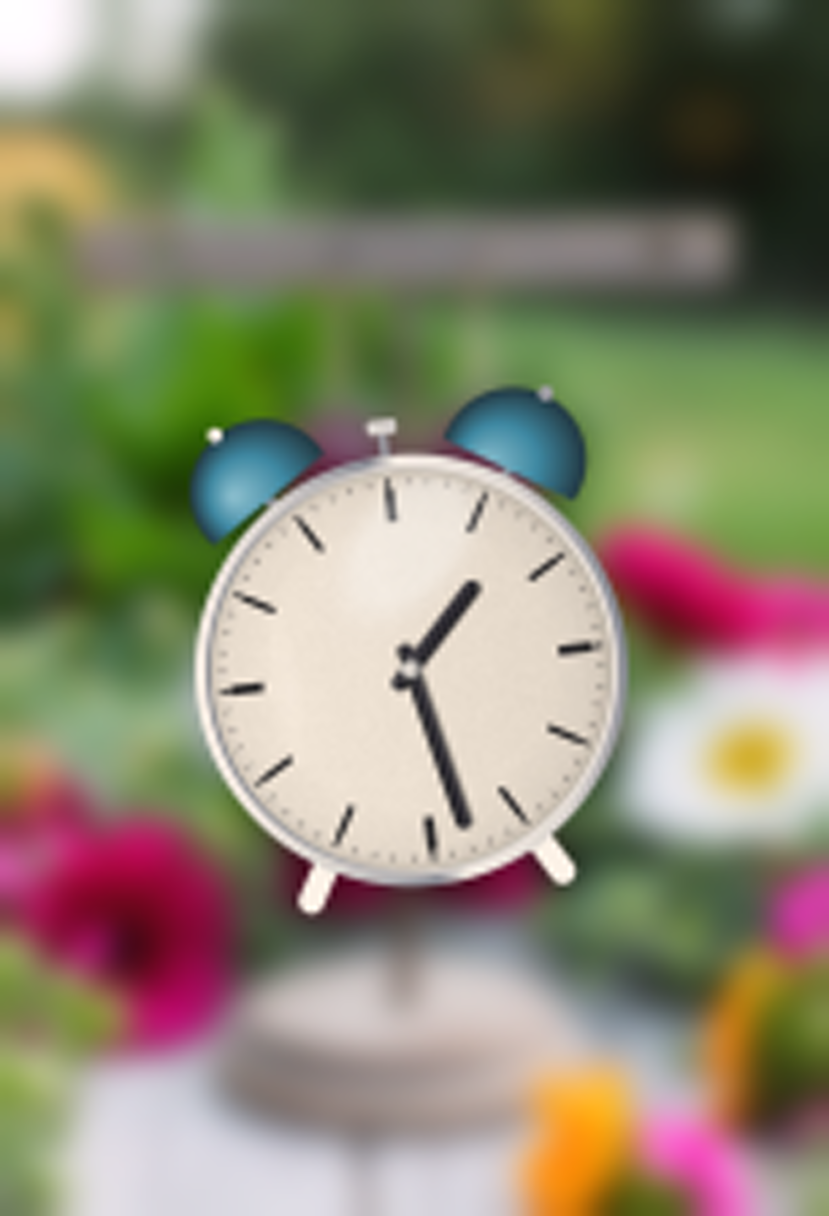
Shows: 1:28
